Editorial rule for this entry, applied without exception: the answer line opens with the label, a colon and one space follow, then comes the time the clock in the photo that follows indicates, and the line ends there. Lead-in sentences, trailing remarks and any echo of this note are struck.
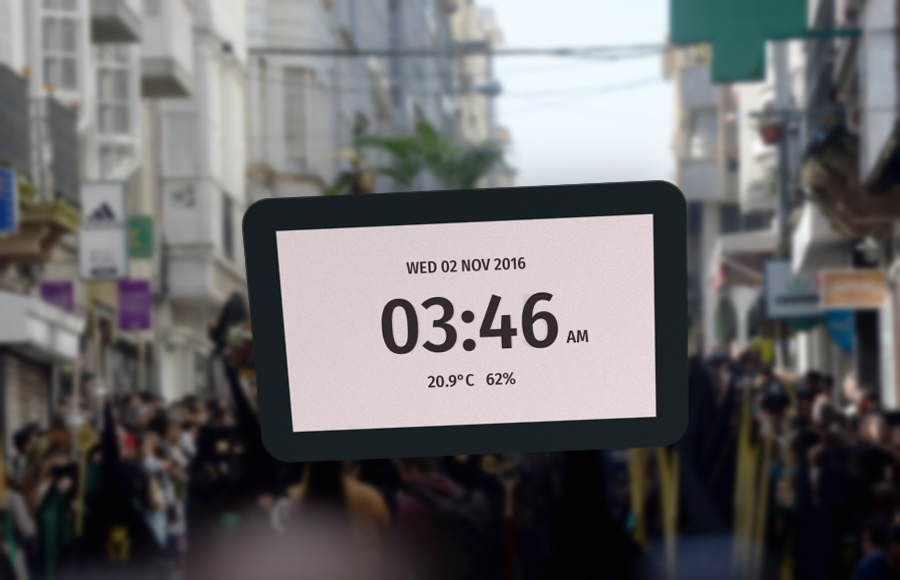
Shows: 3:46
